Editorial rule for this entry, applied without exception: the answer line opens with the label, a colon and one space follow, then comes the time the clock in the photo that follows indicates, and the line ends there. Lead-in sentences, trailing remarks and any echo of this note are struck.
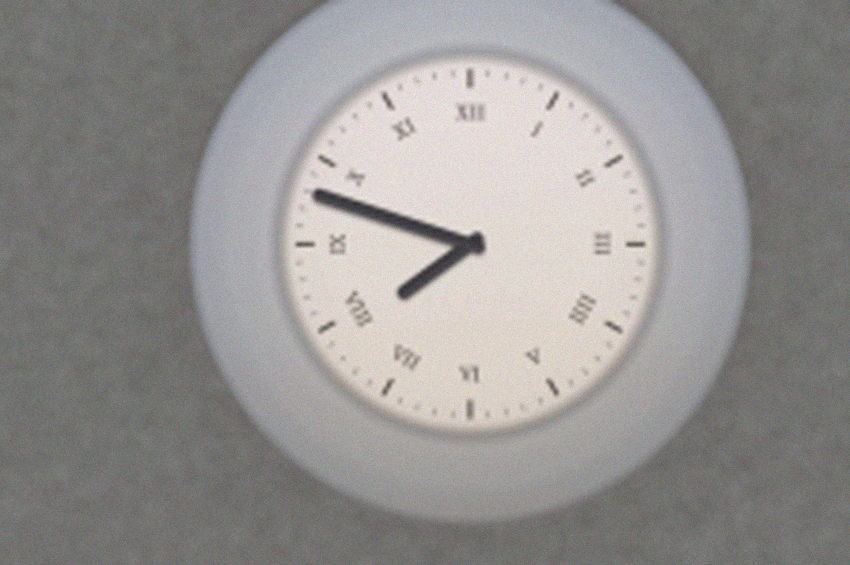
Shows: 7:48
